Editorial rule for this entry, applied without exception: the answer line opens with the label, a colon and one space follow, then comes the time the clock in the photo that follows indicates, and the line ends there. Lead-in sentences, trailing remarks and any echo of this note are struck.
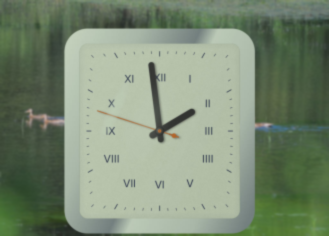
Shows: 1:58:48
